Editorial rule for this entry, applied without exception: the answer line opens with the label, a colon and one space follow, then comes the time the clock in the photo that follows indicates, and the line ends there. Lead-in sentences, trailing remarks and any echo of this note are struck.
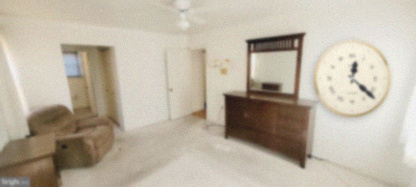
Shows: 12:22
